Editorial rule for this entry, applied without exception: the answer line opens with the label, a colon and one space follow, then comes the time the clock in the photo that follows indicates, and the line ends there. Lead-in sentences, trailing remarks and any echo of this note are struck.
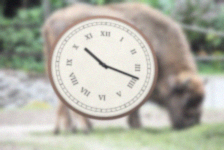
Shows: 10:18
